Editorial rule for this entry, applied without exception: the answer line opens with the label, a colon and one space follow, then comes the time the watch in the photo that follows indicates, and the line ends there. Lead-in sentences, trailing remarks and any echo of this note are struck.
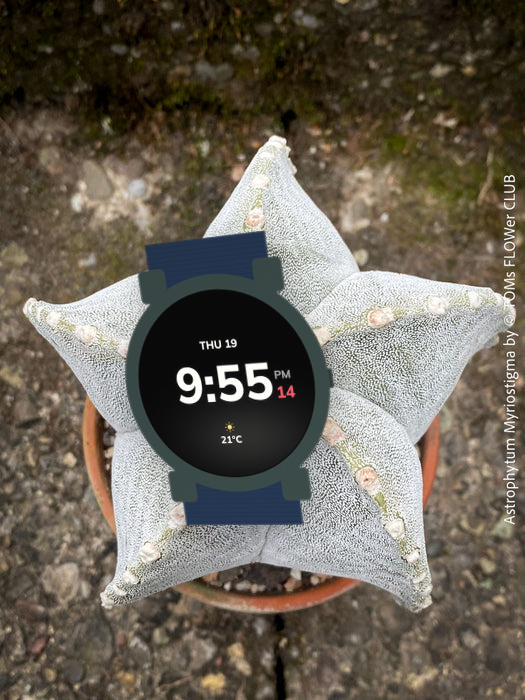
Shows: 9:55:14
